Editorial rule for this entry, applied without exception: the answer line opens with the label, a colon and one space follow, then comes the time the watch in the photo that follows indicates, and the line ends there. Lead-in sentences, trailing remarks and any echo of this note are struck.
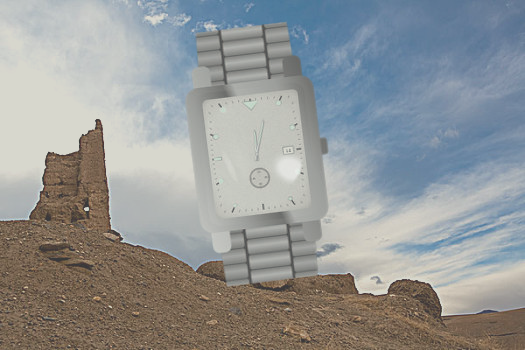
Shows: 12:03
